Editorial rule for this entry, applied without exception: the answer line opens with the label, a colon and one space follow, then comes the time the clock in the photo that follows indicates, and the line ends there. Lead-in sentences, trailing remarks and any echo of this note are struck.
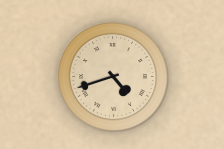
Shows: 4:42
